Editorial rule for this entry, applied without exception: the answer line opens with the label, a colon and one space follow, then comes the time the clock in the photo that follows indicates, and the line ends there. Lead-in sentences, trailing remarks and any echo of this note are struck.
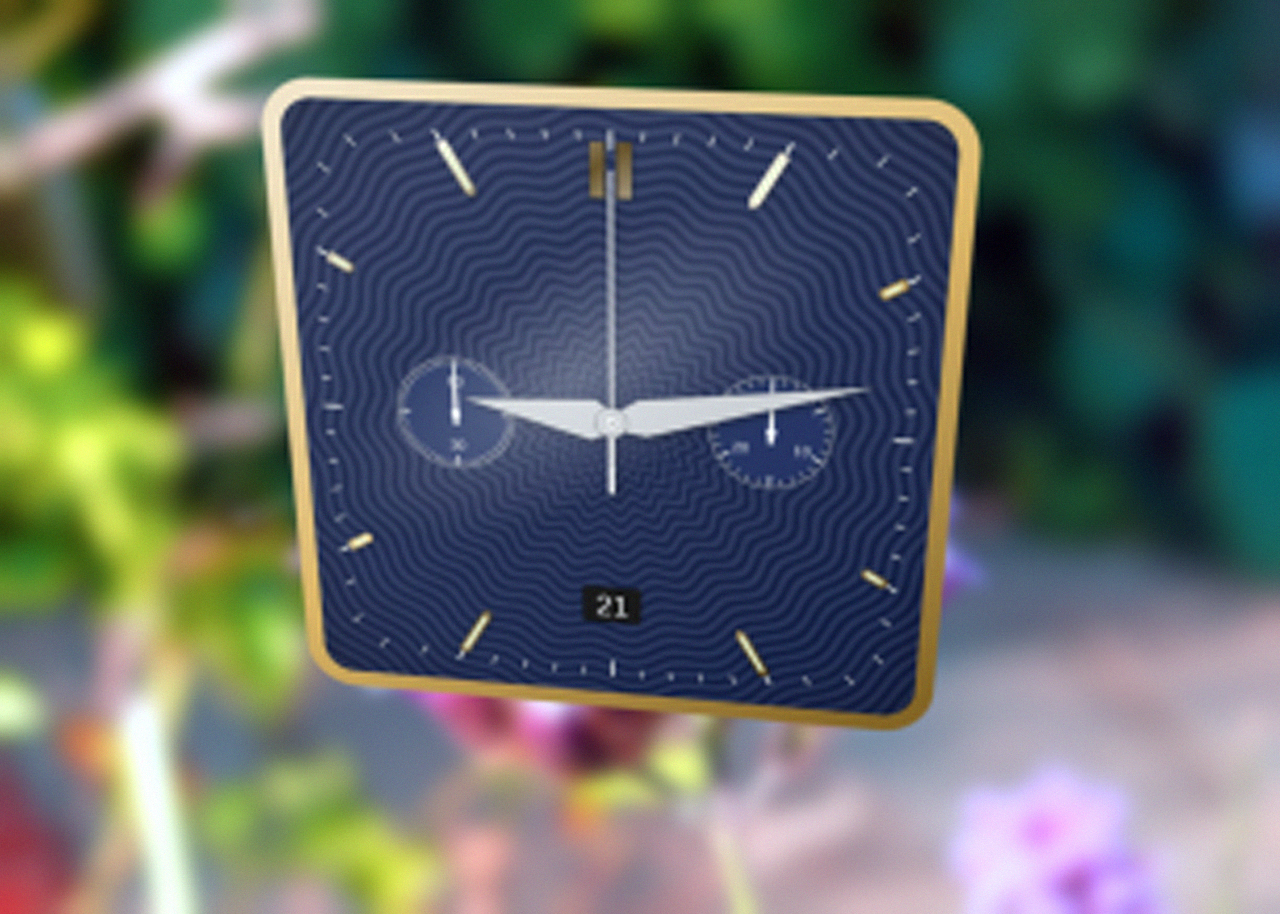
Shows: 9:13
